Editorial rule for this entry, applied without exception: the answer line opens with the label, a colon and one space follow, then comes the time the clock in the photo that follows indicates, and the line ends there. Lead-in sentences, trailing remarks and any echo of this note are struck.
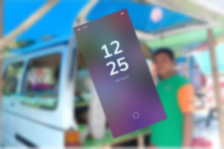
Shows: 12:25
